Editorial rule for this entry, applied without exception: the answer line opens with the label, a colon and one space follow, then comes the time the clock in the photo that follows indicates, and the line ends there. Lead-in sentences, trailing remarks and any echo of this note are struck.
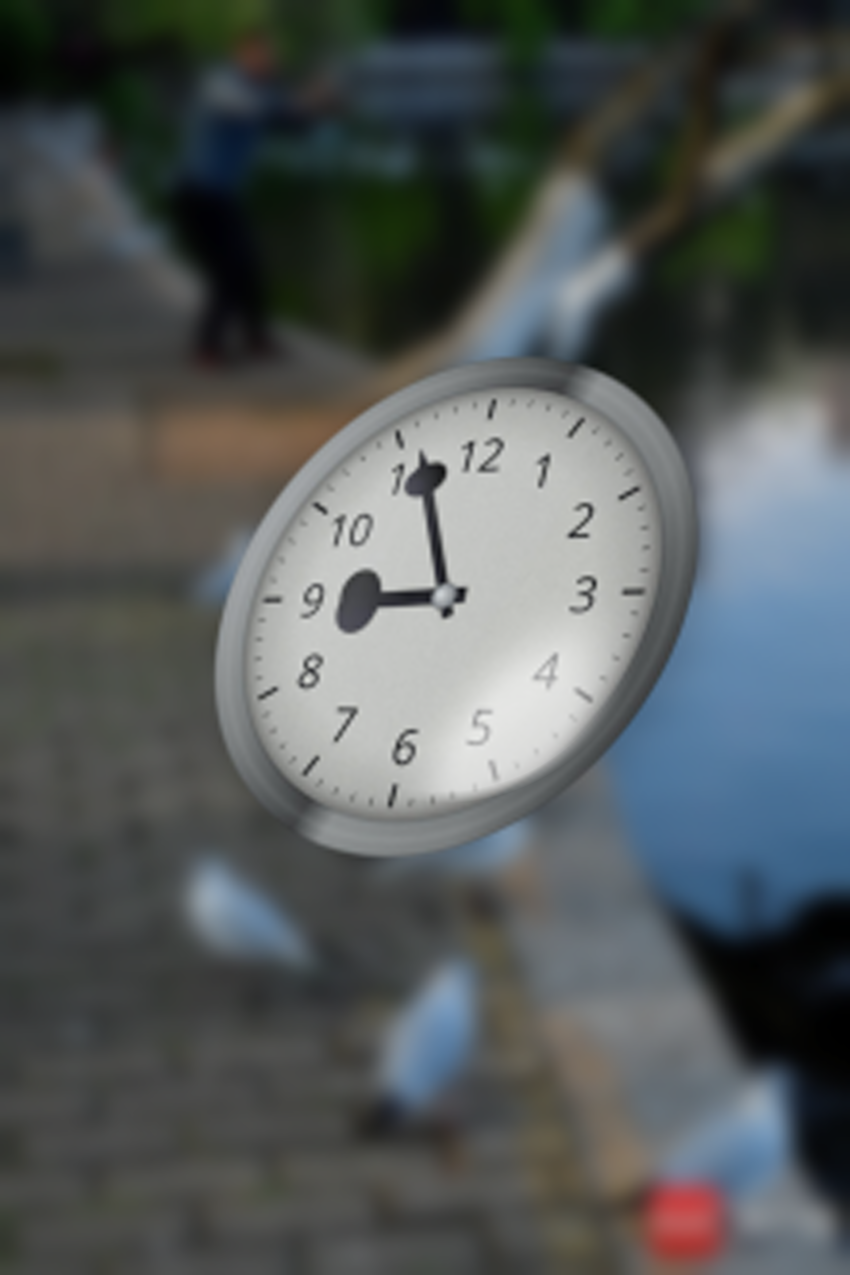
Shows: 8:56
